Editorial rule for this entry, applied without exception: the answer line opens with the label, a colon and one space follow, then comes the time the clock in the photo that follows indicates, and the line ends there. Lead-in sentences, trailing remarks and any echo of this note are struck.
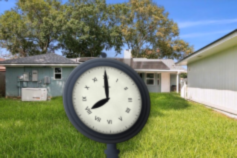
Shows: 8:00
